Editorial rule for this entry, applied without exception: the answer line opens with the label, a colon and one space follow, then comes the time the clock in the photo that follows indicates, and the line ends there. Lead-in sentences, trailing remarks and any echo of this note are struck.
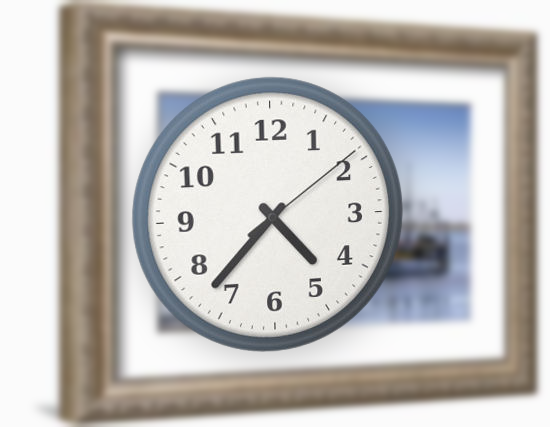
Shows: 4:37:09
